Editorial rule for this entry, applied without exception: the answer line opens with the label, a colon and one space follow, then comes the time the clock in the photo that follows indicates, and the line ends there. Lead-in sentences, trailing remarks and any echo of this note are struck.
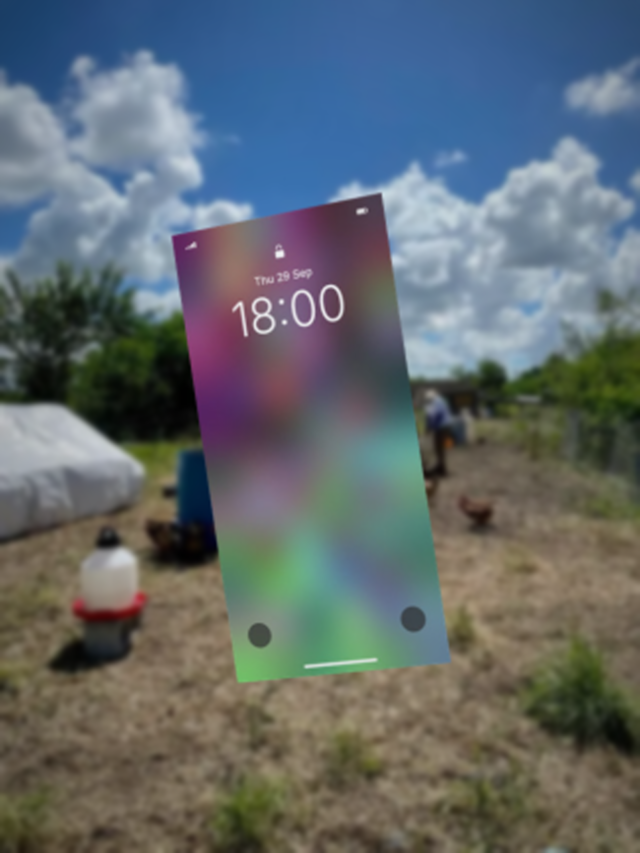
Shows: 18:00
